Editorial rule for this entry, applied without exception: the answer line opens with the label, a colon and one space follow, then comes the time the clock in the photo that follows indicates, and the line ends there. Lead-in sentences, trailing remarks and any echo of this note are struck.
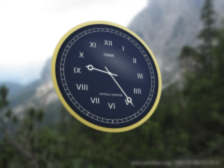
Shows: 9:24
